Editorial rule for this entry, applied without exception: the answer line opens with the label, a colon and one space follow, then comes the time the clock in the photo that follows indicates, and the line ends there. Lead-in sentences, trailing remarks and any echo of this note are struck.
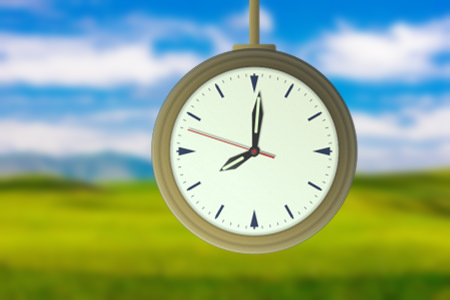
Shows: 8:00:48
